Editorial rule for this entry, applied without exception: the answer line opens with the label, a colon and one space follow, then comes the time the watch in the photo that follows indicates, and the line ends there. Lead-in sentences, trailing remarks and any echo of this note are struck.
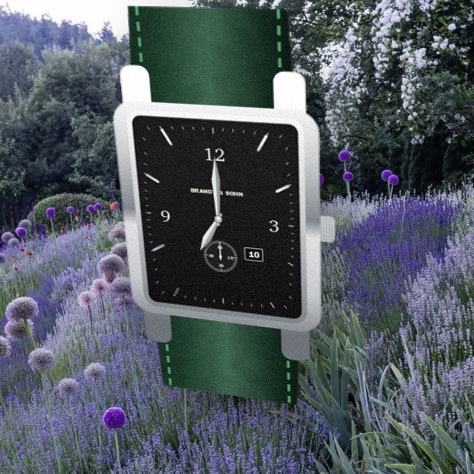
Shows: 7:00
